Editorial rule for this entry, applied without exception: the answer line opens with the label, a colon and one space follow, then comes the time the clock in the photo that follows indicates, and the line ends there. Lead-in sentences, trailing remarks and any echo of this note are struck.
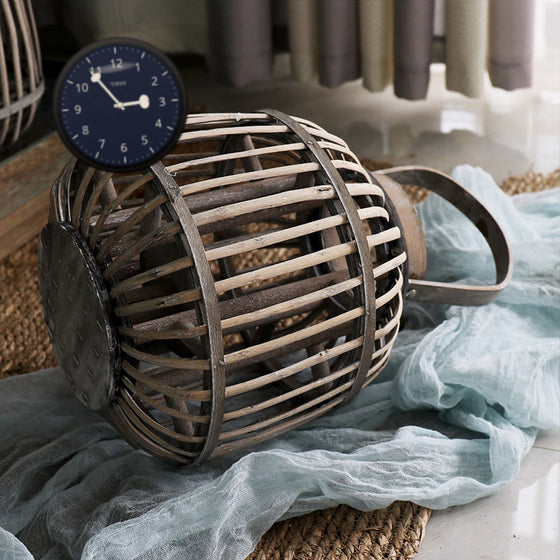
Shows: 2:54
